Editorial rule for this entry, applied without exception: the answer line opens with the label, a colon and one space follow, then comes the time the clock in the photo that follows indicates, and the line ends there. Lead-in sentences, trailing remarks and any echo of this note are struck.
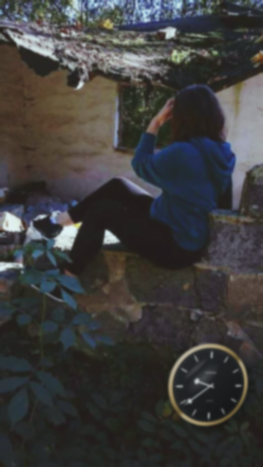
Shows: 9:39
